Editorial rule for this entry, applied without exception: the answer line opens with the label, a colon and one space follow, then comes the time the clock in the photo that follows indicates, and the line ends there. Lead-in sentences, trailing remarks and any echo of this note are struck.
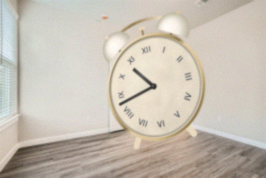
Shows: 10:43
